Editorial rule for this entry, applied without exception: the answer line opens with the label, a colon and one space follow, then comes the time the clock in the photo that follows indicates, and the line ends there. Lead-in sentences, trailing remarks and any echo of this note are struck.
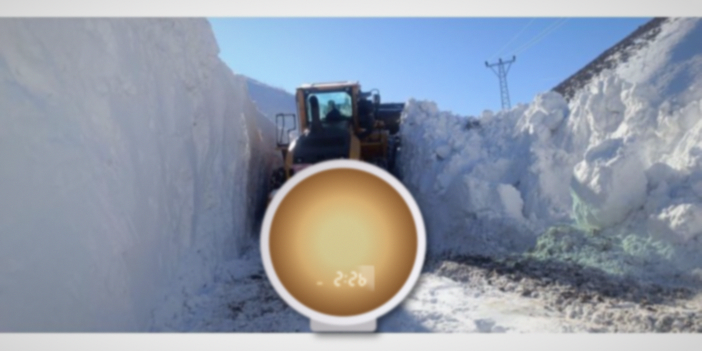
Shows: 2:26
